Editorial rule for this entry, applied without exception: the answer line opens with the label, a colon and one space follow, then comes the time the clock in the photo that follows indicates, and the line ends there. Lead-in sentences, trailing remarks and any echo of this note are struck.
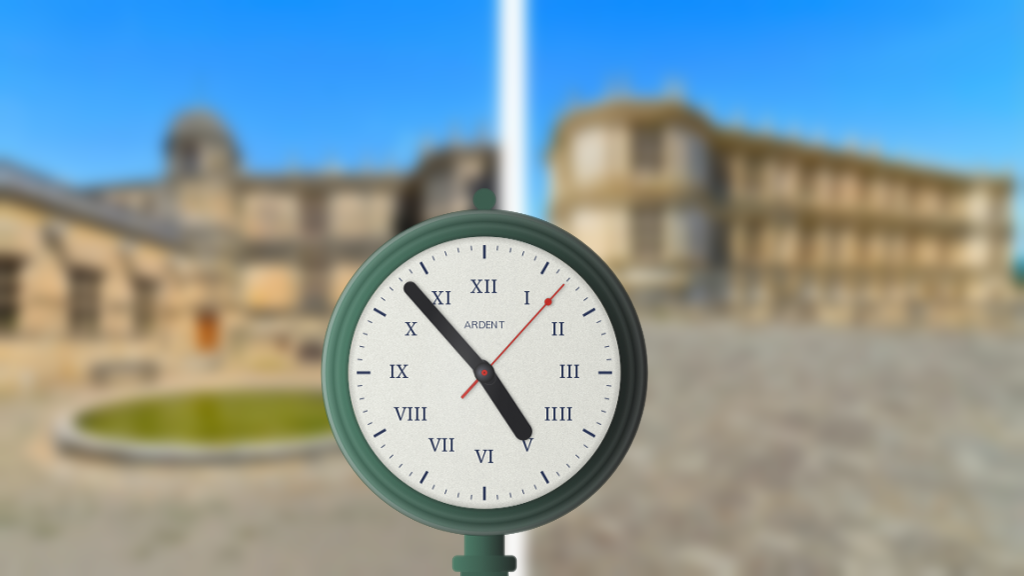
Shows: 4:53:07
